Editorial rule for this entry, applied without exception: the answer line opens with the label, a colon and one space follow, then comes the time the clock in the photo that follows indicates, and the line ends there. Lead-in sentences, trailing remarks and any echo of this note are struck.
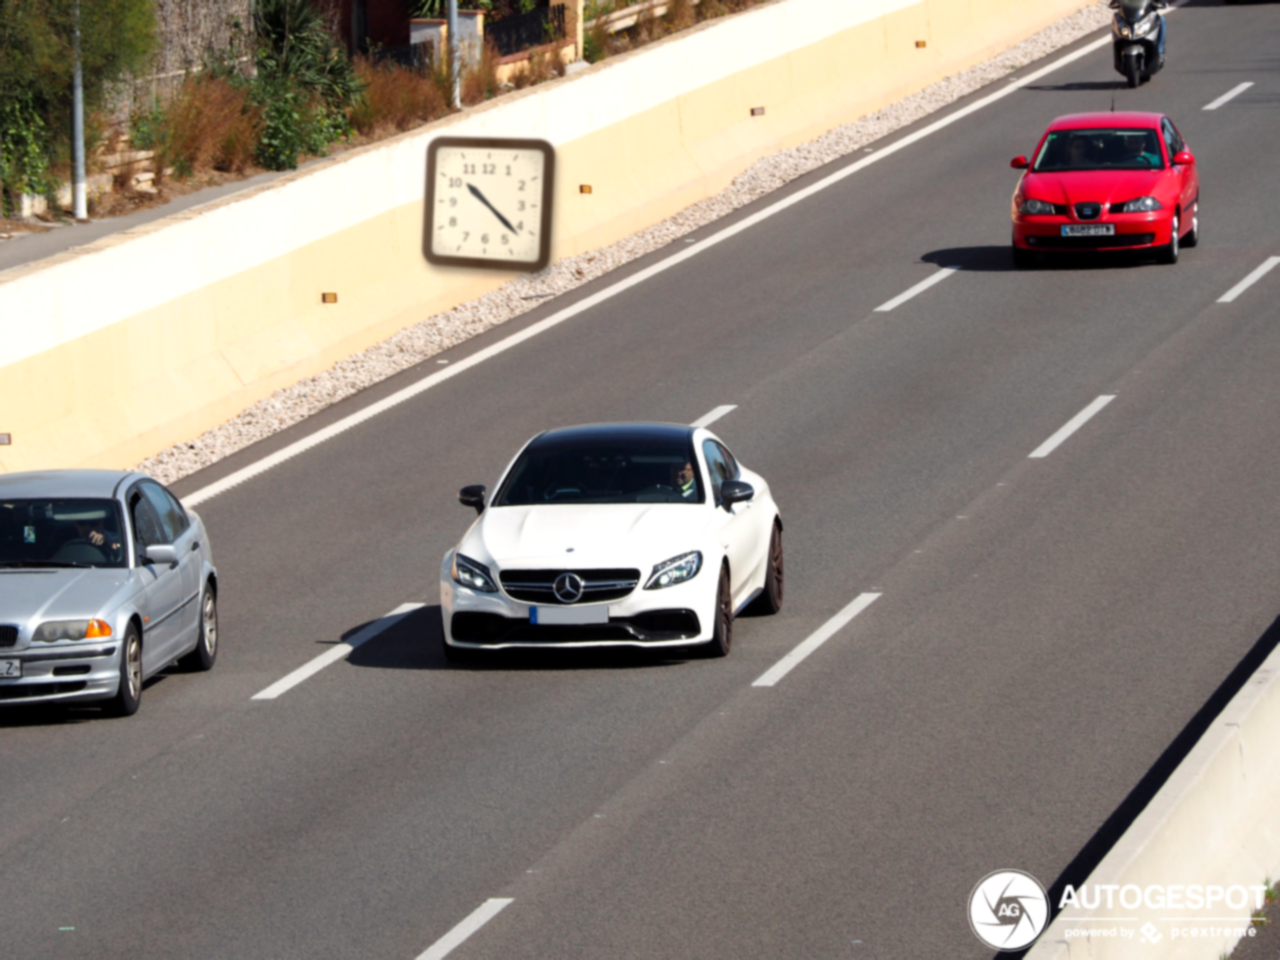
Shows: 10:22
